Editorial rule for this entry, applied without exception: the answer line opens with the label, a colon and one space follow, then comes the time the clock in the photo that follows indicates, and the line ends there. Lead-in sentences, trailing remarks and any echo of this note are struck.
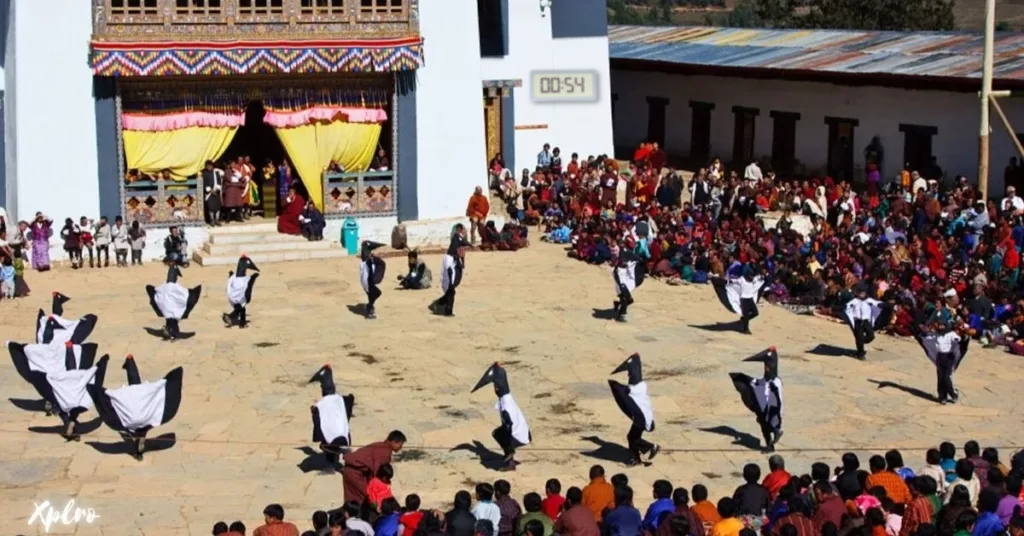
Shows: 0:54
